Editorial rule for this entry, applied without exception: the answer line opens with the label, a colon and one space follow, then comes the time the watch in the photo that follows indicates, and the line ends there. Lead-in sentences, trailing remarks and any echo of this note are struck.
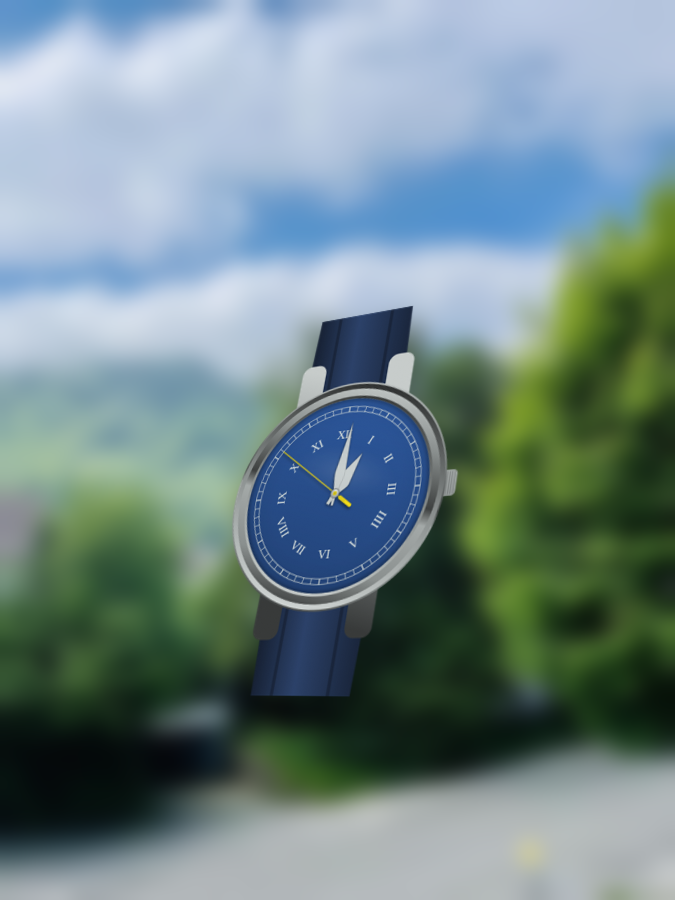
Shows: 1:00:51
